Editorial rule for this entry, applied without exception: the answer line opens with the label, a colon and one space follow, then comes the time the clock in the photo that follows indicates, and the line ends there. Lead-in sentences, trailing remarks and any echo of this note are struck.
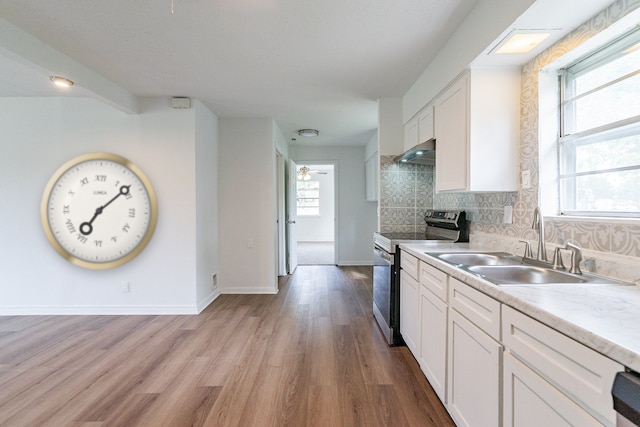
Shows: 7:08
